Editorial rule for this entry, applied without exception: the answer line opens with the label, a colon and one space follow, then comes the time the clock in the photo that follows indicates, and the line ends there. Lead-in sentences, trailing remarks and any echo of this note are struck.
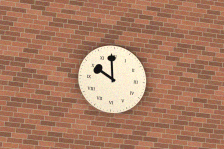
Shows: 9:59
